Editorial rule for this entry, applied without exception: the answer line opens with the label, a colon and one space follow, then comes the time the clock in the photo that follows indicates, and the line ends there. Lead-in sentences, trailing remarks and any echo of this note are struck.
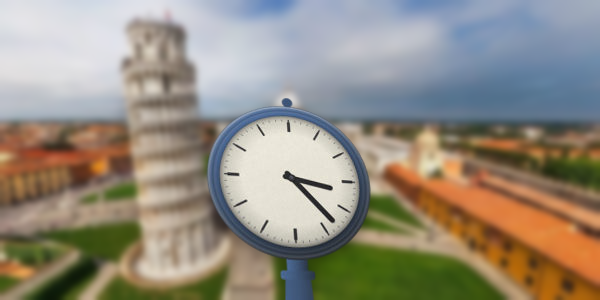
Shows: 3:23
